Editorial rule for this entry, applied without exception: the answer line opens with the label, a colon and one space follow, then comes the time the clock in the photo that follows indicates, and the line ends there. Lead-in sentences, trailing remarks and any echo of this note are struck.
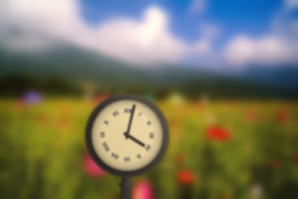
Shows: 4:02
